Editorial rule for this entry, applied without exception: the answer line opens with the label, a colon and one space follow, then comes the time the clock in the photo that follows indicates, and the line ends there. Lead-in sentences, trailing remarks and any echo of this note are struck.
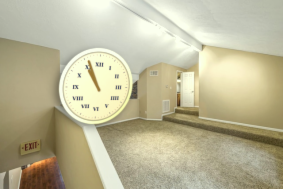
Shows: 10:56
